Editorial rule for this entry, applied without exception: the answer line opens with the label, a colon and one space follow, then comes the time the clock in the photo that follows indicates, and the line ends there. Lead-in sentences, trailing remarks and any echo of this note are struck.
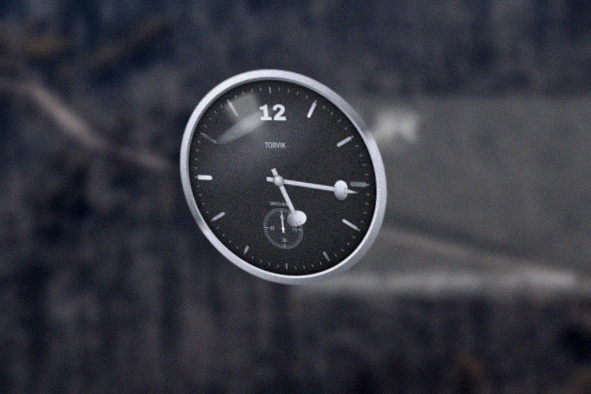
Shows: 5:16
